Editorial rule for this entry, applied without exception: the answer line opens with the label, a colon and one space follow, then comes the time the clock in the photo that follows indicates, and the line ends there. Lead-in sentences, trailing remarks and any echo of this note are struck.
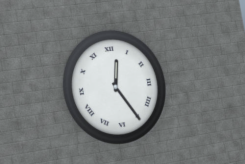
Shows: 12:25
